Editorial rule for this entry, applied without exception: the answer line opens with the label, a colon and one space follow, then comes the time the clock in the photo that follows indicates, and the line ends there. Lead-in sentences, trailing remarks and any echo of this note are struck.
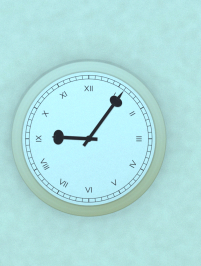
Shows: 9:06
